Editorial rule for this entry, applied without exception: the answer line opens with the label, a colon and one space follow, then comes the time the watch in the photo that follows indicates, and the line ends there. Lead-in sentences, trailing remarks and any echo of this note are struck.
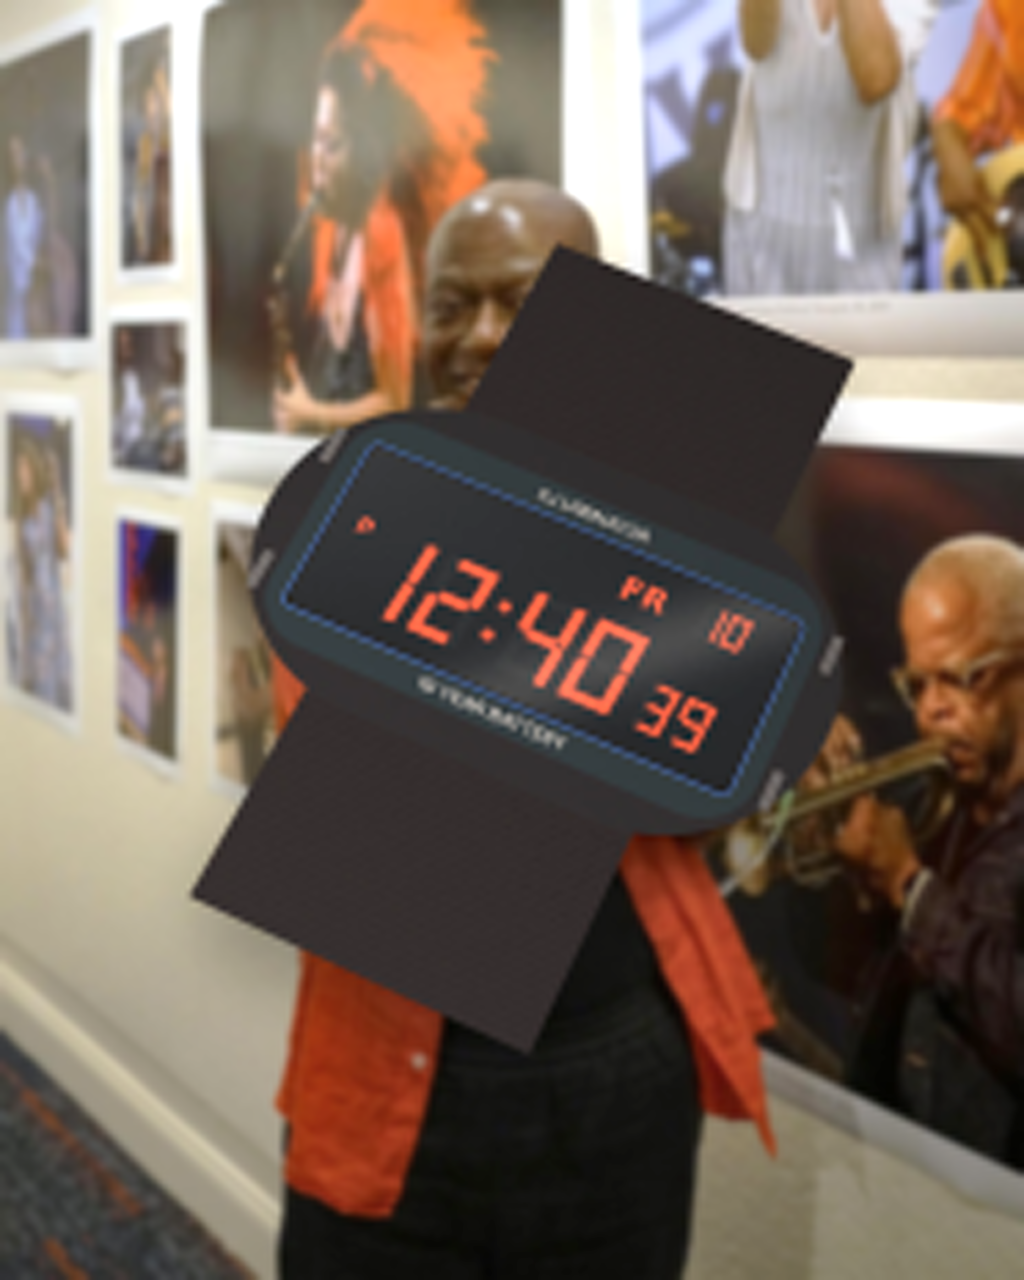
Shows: 12:40:39
